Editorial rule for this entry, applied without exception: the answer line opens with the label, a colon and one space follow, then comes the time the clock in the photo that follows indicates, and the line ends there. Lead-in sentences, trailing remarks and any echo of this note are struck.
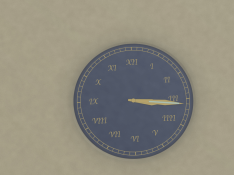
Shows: 3:16
